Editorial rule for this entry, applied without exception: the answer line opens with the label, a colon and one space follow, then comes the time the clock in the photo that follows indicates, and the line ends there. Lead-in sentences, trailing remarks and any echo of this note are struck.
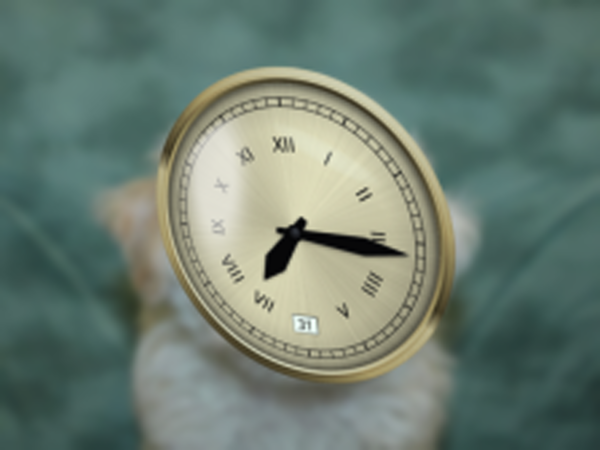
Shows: 7:16
